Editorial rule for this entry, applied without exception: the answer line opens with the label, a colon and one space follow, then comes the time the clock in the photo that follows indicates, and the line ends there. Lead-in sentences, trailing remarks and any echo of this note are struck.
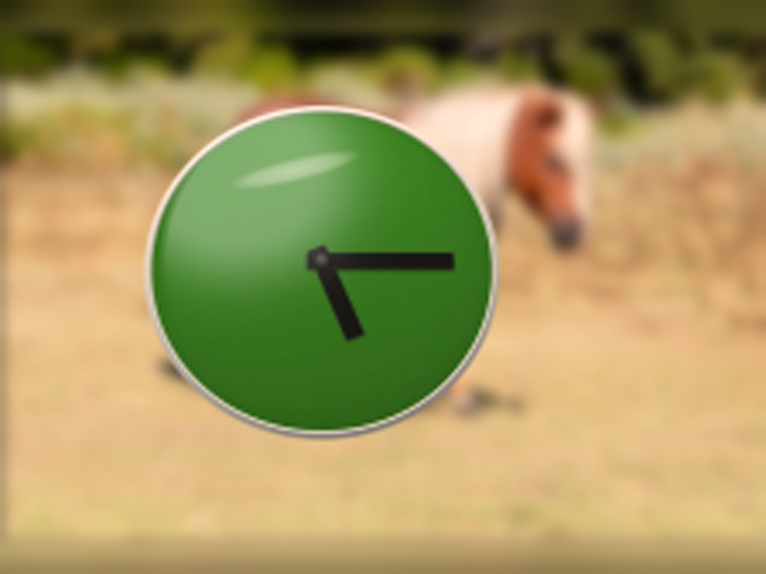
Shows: 5:15
